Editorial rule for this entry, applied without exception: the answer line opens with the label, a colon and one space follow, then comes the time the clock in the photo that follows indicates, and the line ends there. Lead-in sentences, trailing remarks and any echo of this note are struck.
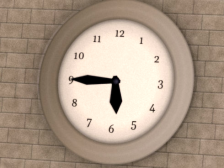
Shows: 5:45
